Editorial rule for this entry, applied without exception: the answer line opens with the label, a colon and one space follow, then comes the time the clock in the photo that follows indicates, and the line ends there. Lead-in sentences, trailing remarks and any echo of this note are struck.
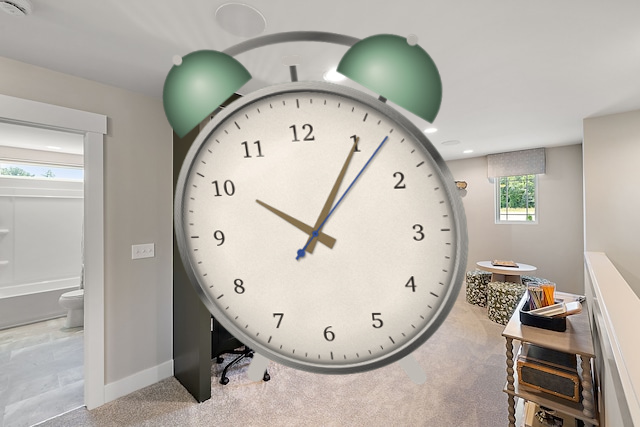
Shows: 10:05:07
